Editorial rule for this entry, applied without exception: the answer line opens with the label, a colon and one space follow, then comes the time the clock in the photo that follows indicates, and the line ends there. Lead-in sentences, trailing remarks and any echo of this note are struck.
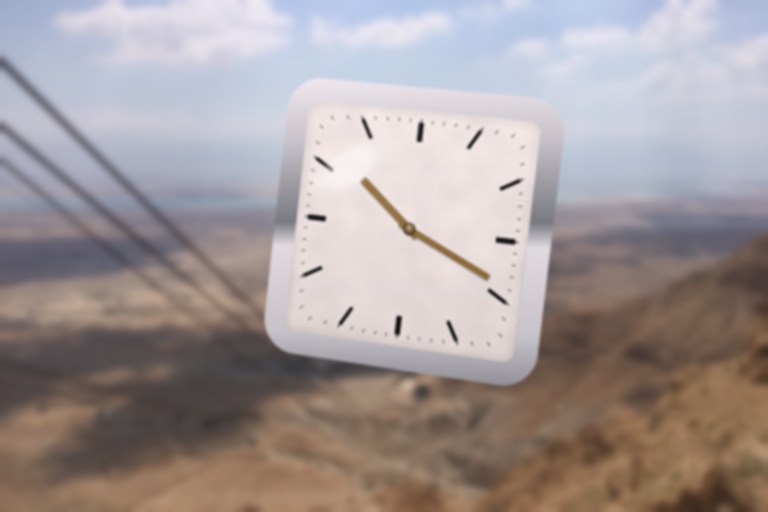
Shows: 10:19
